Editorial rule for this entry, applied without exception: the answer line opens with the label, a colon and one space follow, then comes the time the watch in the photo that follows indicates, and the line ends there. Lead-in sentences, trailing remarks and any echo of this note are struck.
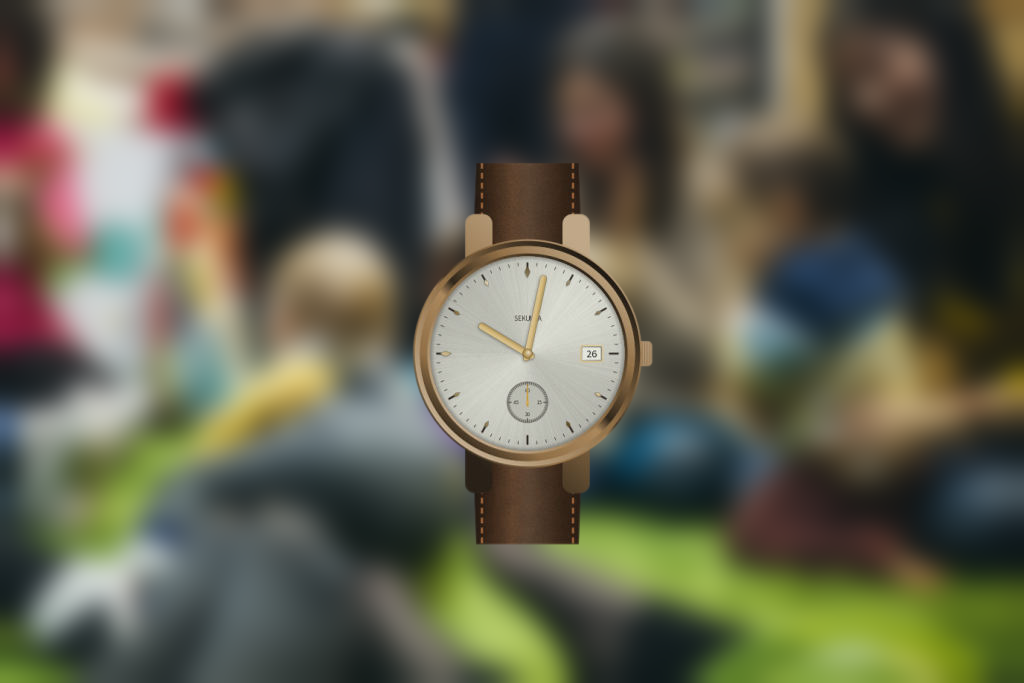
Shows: 10:02
